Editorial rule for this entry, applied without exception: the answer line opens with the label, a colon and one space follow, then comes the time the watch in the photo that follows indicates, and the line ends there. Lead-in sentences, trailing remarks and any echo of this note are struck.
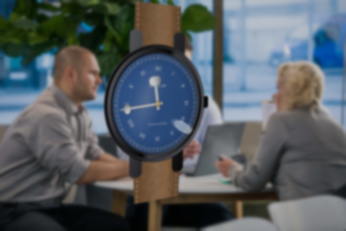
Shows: 11:44
